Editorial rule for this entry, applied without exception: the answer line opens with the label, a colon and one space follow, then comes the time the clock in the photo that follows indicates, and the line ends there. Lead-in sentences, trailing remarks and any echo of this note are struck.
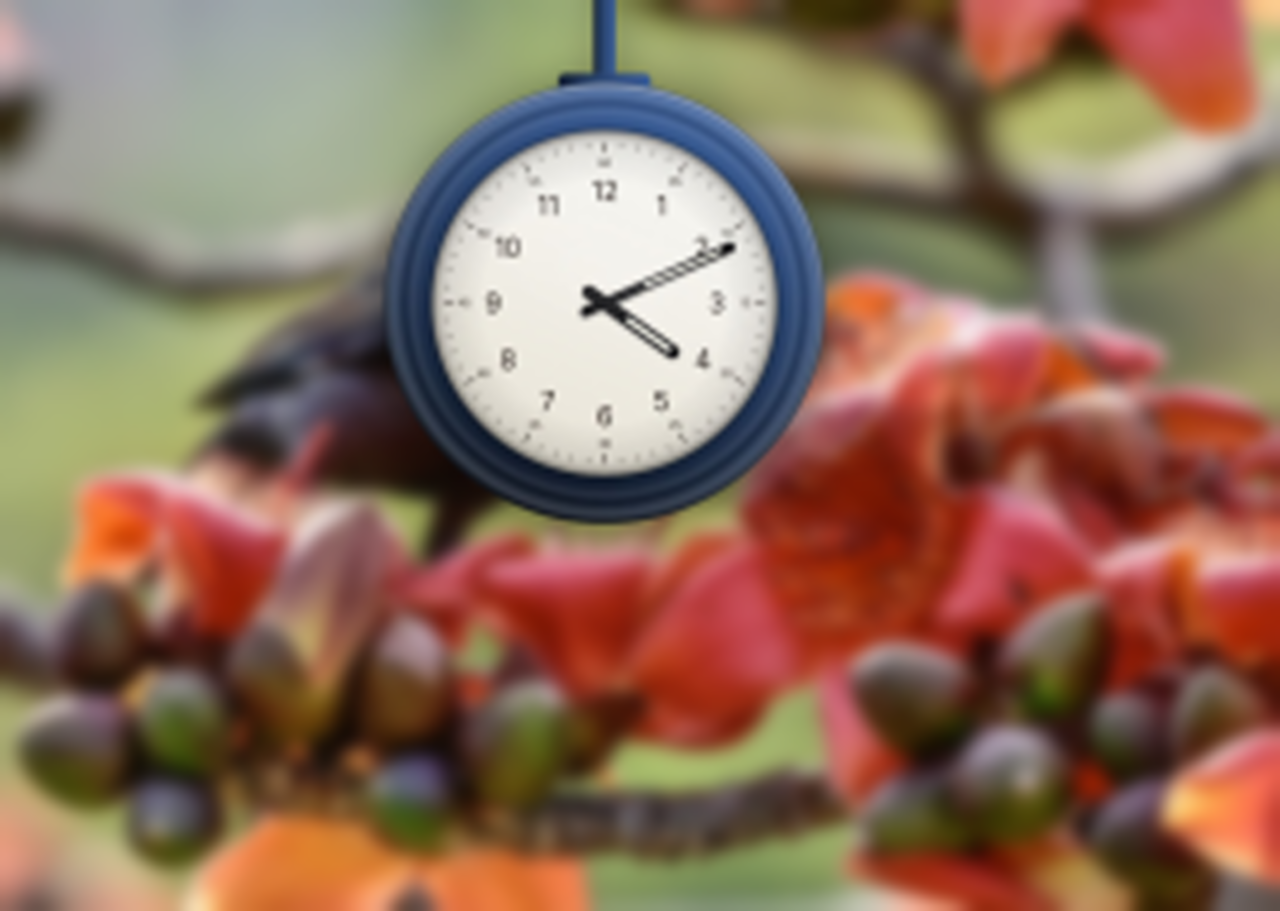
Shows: 4:11
